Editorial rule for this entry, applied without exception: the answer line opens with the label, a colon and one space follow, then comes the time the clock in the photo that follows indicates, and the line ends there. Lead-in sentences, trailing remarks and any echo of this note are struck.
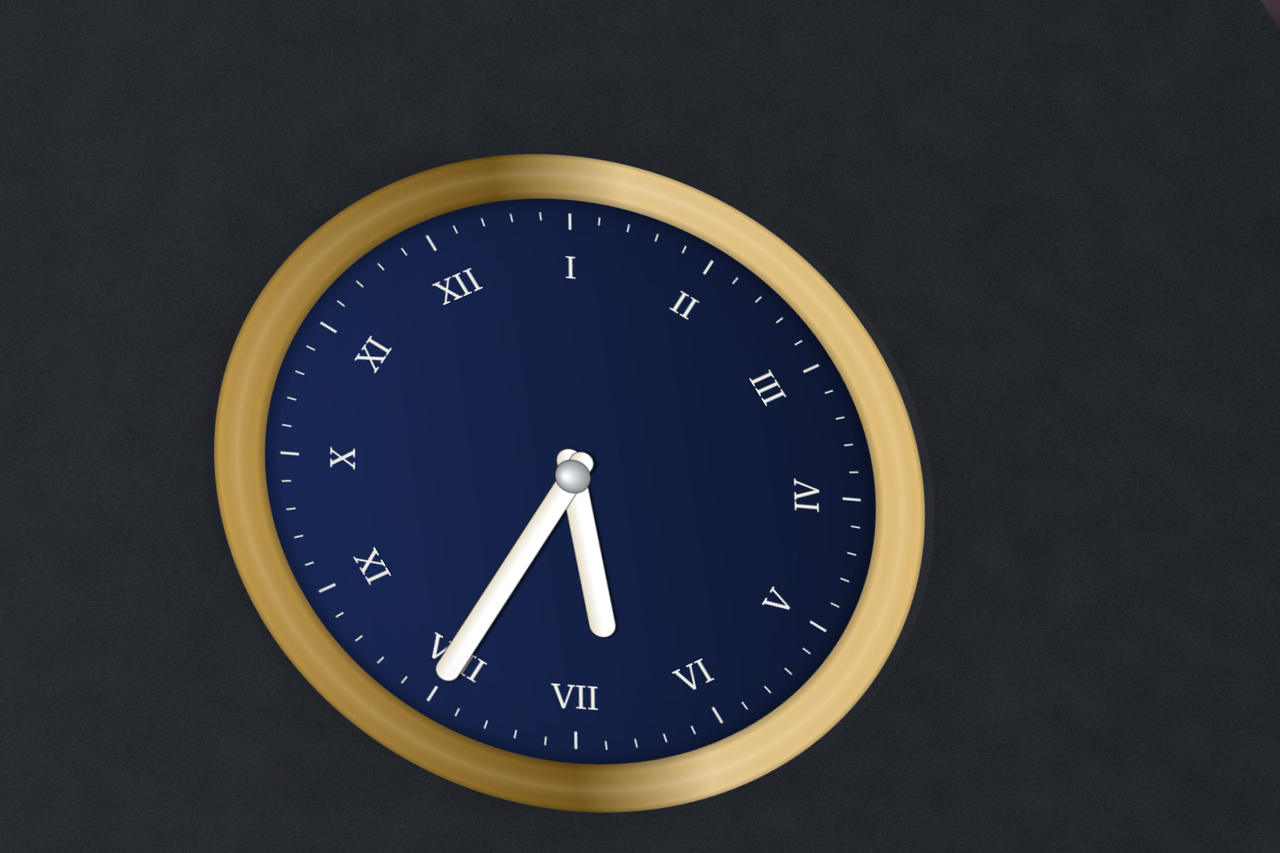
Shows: 6:40
